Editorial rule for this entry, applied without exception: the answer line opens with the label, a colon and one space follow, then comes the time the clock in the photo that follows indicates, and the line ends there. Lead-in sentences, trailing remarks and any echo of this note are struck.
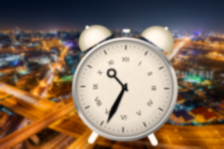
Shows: 10:34
